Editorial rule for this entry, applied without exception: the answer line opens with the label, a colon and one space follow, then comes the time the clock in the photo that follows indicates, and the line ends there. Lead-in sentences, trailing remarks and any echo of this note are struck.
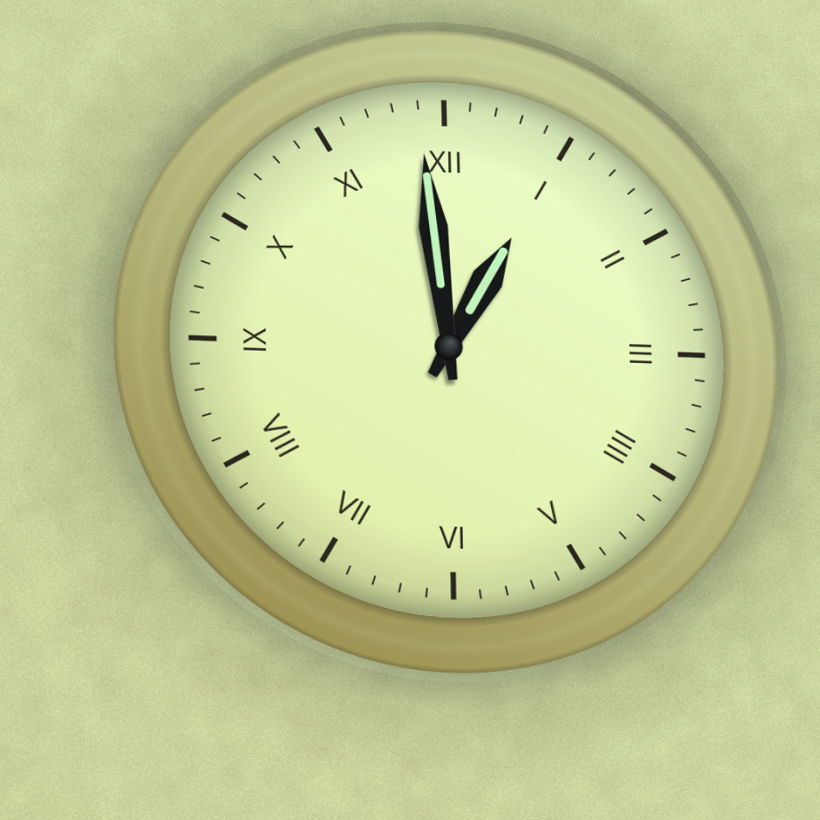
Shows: 12:59
